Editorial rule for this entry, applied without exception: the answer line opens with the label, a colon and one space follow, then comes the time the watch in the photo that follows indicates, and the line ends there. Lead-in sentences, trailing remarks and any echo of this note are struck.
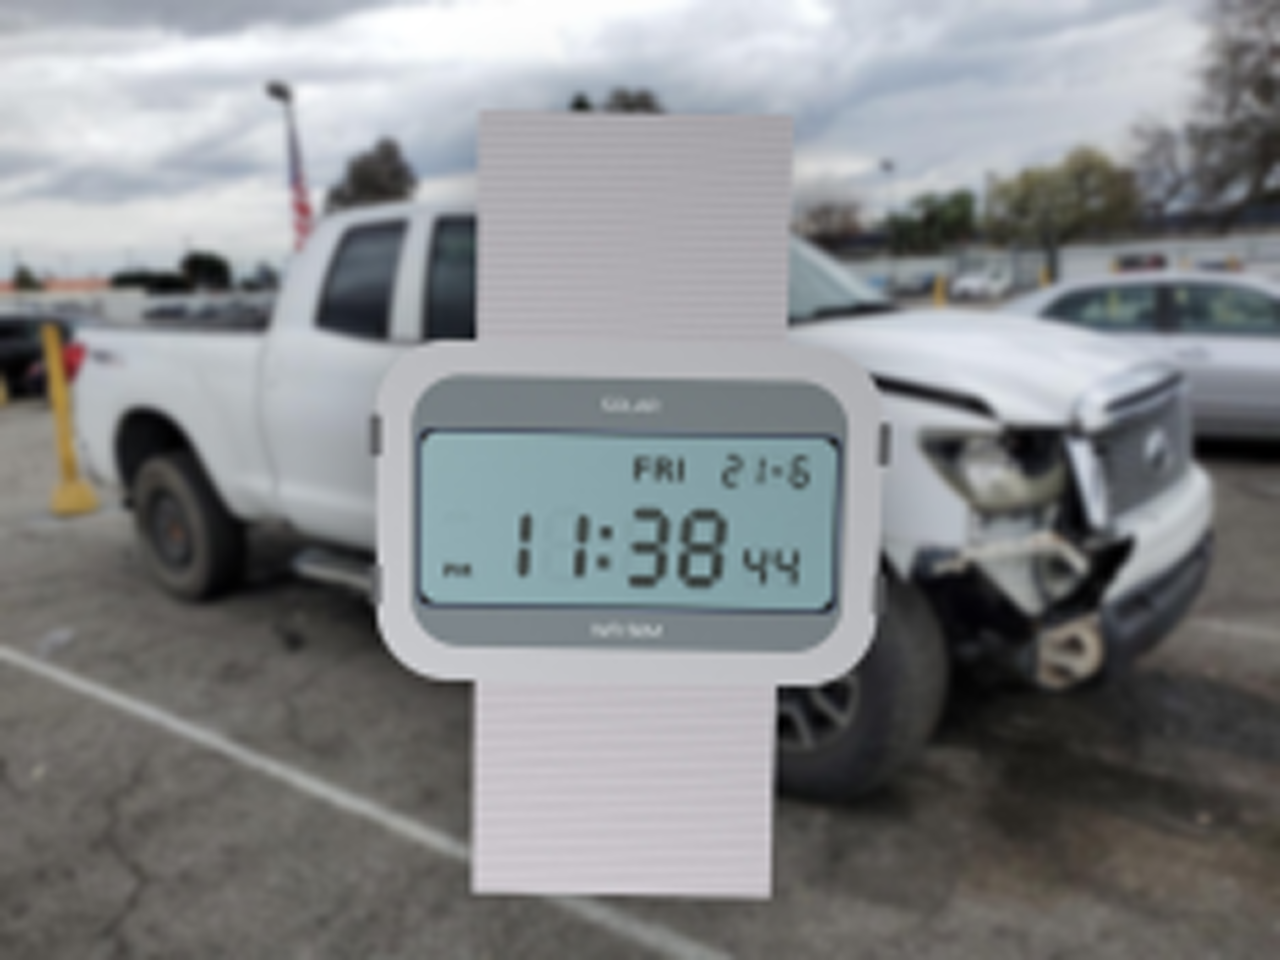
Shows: 11:38:44
